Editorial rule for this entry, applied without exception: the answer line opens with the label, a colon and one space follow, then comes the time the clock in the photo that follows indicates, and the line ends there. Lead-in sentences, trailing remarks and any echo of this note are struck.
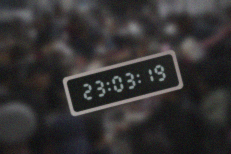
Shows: 23:03:19
